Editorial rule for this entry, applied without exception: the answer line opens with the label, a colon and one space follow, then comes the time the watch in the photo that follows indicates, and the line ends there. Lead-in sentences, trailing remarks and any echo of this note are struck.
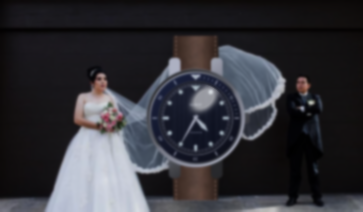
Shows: 4:35
